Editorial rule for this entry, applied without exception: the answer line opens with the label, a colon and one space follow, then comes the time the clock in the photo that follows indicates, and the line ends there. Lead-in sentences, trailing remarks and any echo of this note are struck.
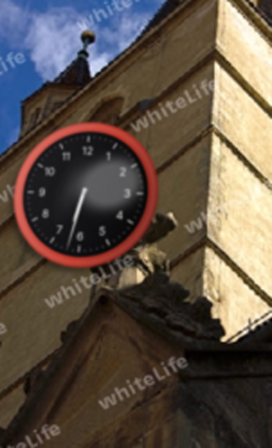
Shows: 6:32
